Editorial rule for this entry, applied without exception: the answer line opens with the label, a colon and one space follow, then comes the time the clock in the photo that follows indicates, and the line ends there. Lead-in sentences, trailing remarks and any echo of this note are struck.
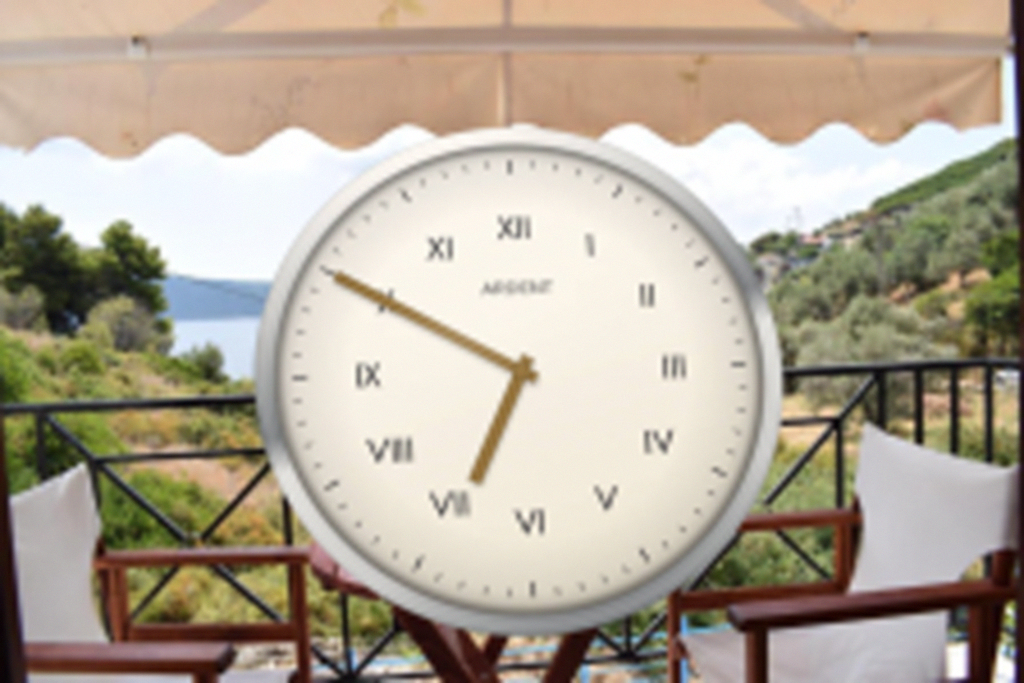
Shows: 6:50
